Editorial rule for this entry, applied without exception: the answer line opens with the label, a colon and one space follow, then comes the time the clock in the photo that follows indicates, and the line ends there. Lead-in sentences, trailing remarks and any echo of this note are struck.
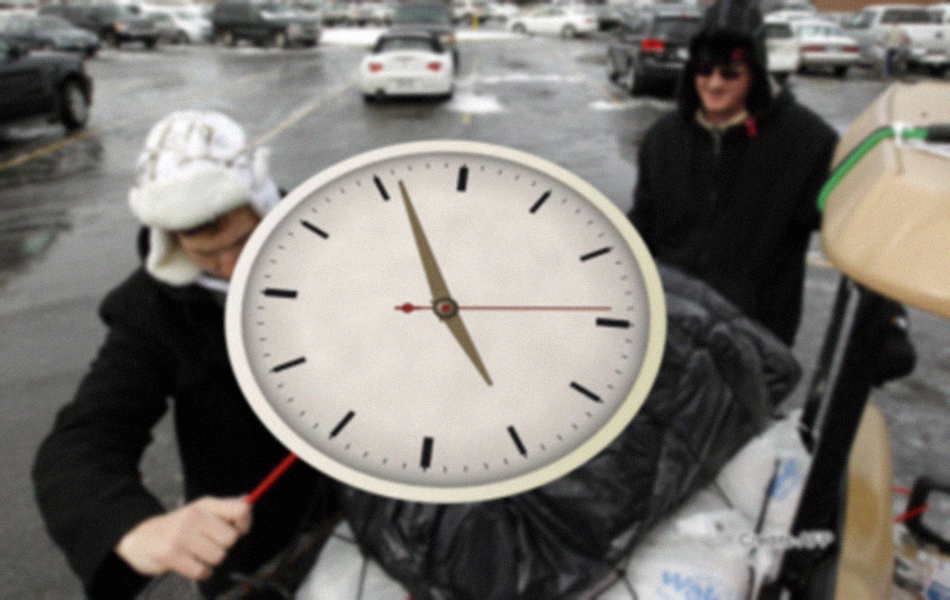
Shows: 4:56:14
